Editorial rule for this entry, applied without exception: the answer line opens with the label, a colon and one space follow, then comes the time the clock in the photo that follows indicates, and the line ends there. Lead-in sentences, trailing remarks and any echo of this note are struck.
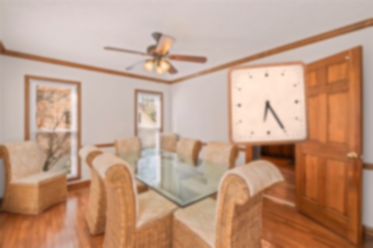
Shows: 6:25
